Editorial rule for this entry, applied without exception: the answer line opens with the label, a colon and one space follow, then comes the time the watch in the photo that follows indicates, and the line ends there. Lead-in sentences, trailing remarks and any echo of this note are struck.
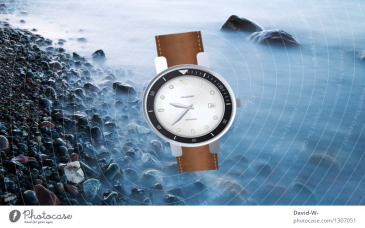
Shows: 9:38
